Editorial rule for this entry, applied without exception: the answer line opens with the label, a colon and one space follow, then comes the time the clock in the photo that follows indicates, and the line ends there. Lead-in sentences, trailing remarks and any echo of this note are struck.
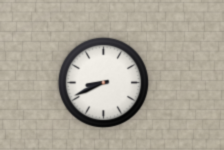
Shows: 8:41
